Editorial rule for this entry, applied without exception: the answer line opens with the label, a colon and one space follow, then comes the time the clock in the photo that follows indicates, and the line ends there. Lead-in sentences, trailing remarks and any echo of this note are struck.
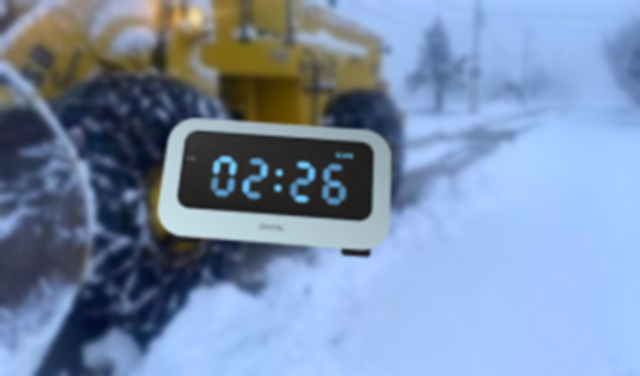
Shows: 2:26
